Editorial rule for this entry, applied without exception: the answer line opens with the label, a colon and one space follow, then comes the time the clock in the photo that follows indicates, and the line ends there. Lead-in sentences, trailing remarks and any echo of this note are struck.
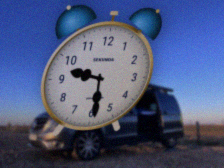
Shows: 9:29
